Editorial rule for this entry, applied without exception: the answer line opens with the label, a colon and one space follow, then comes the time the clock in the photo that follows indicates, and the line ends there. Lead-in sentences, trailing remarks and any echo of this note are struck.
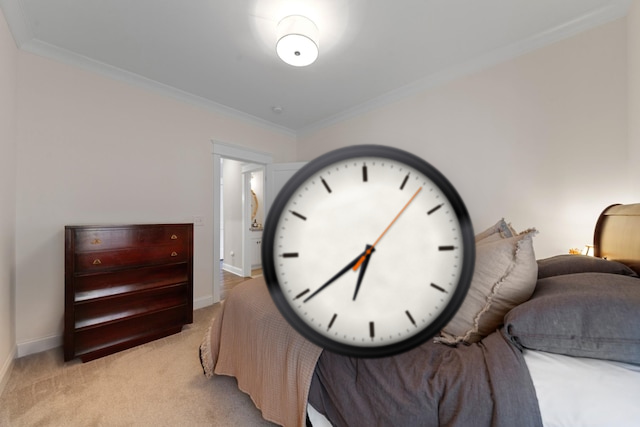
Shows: 6:39:07
